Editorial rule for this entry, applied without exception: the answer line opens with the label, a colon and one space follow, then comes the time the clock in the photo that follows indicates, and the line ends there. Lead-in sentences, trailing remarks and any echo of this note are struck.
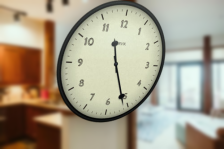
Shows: 11:26
